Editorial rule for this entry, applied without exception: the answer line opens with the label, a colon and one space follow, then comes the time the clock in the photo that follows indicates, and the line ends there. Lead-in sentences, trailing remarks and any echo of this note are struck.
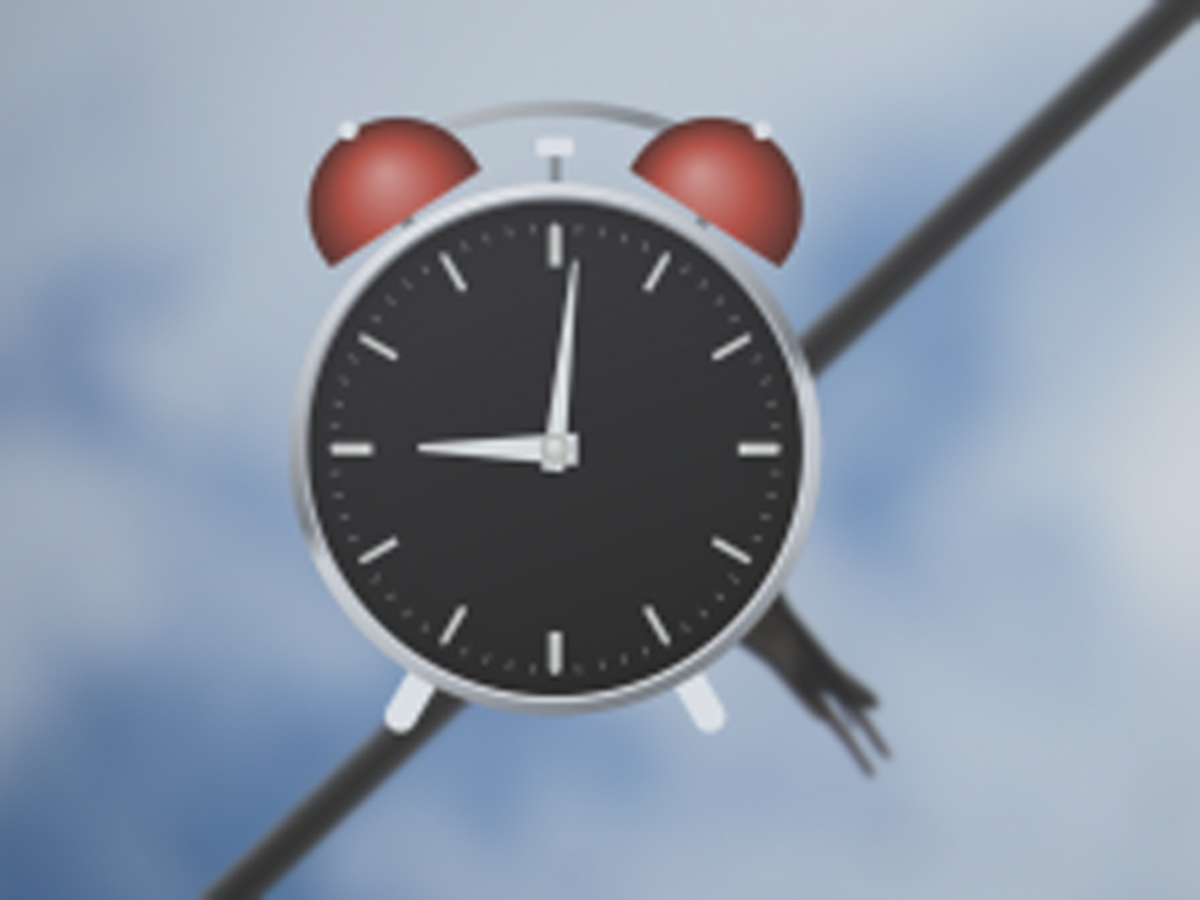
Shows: 9:01
